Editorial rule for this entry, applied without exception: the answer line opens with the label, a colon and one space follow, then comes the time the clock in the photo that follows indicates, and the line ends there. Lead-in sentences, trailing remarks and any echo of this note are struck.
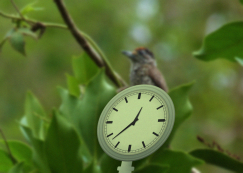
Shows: 12:38
